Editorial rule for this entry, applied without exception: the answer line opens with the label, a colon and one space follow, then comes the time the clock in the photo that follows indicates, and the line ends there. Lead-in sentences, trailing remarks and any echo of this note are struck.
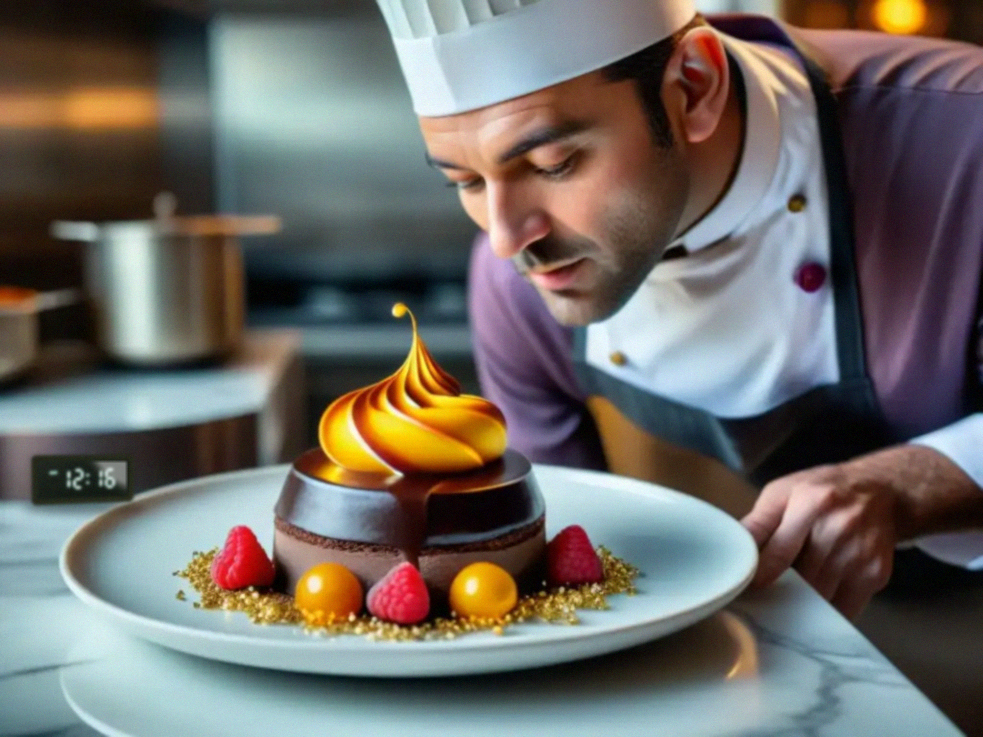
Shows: 12:16
